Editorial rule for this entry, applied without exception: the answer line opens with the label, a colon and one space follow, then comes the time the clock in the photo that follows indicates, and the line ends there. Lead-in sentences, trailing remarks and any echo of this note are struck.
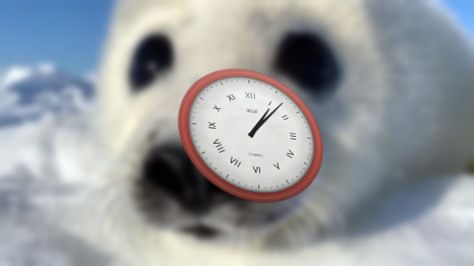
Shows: 1:07
